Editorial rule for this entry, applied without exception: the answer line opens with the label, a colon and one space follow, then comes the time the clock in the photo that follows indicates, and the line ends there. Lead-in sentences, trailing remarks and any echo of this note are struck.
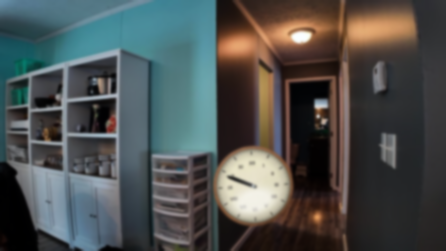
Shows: 9:49
